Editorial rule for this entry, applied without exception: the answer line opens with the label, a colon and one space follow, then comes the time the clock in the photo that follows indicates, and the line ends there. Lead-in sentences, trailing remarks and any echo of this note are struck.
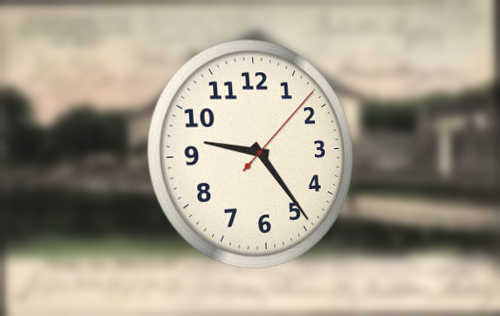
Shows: 9:24:08
